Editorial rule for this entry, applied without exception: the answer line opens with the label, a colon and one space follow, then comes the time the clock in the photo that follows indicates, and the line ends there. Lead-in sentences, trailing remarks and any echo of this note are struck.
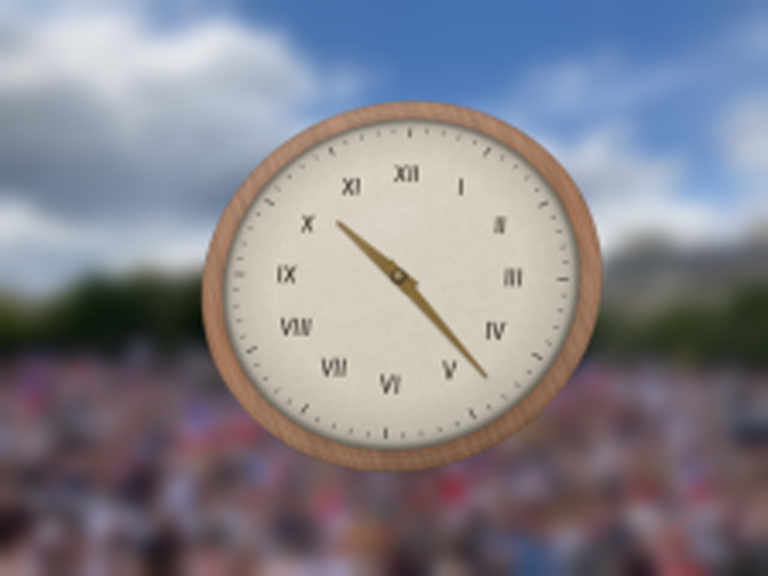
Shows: 10:23
